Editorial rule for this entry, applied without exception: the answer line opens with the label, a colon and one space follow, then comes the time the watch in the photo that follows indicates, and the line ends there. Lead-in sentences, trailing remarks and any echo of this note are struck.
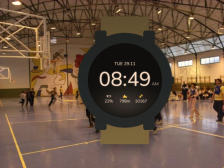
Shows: 8:49
